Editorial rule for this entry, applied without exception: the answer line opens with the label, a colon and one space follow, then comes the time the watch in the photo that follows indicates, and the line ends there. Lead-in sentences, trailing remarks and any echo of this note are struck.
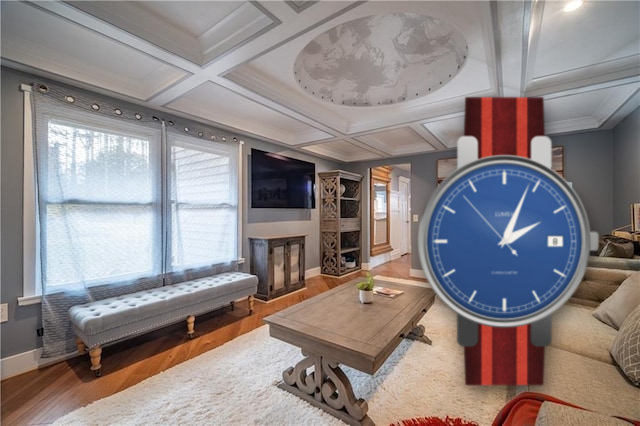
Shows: 2:03:53
